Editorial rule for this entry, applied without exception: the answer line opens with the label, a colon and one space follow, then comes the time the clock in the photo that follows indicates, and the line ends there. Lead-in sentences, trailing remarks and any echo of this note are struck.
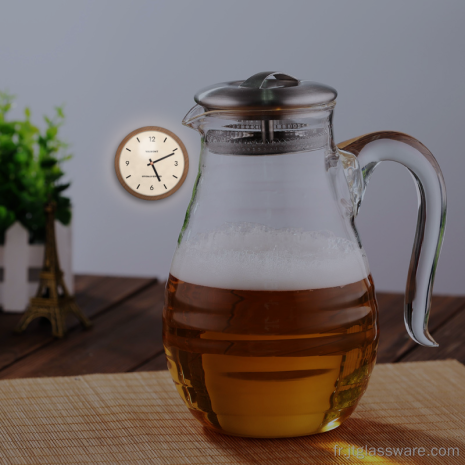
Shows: 5:11
